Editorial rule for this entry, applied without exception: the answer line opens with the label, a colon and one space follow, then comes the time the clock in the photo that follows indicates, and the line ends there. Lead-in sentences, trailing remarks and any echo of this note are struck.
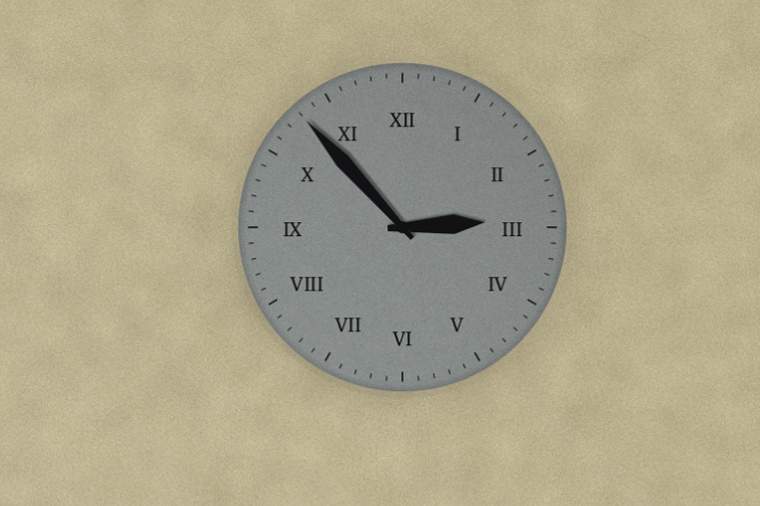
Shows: 2:53
